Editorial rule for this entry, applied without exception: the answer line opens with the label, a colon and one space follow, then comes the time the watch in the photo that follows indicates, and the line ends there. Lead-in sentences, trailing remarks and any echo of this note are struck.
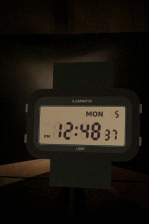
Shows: 12:48:37
